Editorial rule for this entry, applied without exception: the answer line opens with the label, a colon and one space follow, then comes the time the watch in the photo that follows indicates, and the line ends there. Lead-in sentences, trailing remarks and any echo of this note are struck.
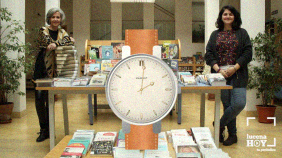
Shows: 2:01
